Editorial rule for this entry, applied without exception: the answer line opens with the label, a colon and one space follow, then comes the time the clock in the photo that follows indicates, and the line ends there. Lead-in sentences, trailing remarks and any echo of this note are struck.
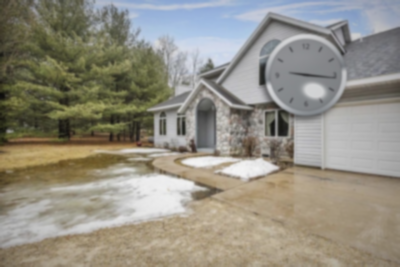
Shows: 9:16
